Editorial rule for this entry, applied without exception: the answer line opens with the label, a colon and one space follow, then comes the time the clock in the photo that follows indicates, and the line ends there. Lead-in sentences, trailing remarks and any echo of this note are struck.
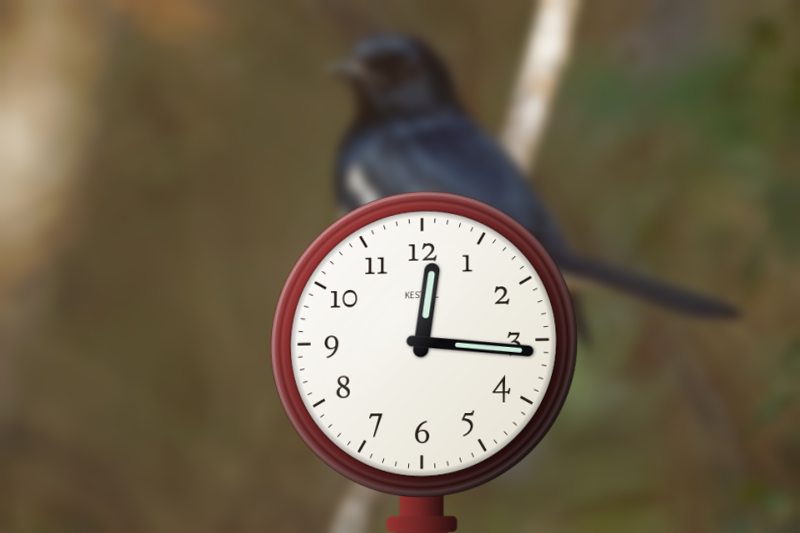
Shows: 12:16
